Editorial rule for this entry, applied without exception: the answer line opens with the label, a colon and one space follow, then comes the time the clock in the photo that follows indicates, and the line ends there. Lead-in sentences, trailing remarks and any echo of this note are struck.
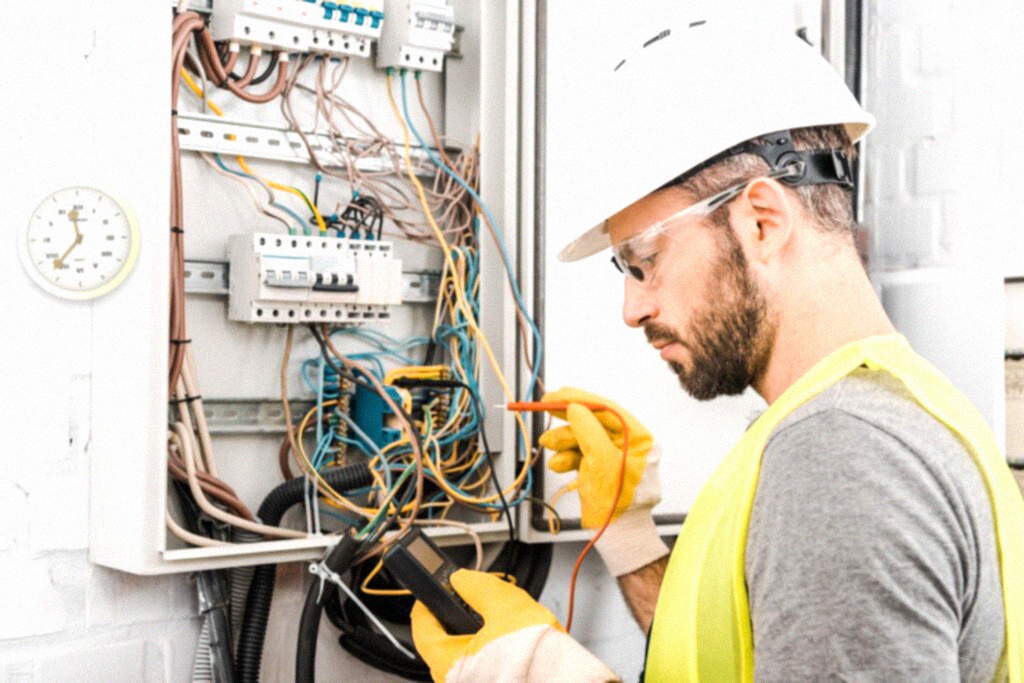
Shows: 11:37
